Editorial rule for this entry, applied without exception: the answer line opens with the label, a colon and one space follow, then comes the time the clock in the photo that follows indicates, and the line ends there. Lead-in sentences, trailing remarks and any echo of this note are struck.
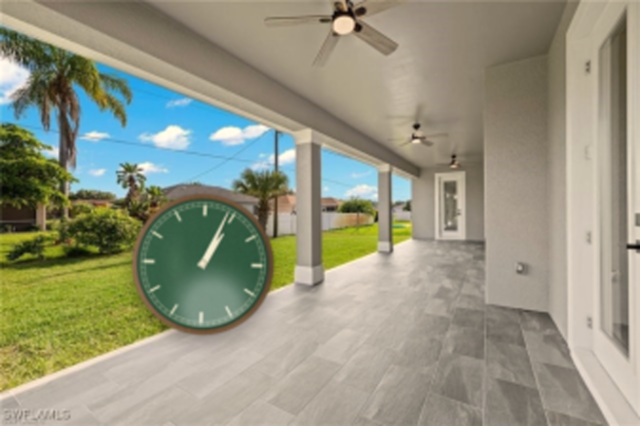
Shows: 1:04
